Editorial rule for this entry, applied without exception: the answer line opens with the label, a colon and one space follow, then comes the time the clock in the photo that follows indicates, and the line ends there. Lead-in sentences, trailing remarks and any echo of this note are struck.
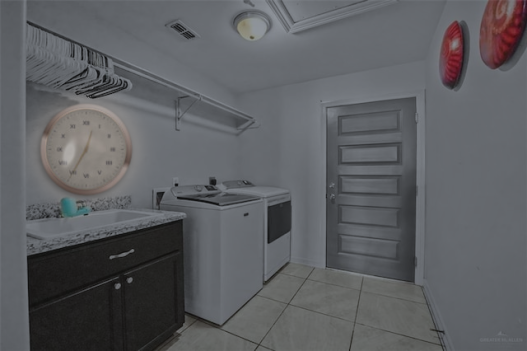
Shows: 12:35
